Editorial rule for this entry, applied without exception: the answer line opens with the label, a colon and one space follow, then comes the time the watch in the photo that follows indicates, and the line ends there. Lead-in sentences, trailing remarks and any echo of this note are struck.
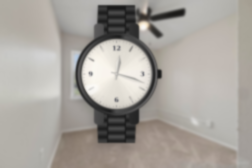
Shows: 12:18
